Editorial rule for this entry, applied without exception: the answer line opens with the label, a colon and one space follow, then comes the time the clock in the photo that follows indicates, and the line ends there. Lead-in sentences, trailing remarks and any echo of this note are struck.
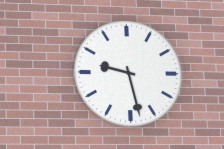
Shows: 9:28
